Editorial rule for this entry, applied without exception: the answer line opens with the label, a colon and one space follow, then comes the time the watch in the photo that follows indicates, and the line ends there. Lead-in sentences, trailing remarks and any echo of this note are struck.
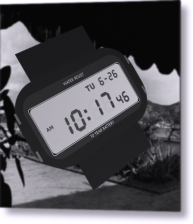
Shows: 10:17:46
